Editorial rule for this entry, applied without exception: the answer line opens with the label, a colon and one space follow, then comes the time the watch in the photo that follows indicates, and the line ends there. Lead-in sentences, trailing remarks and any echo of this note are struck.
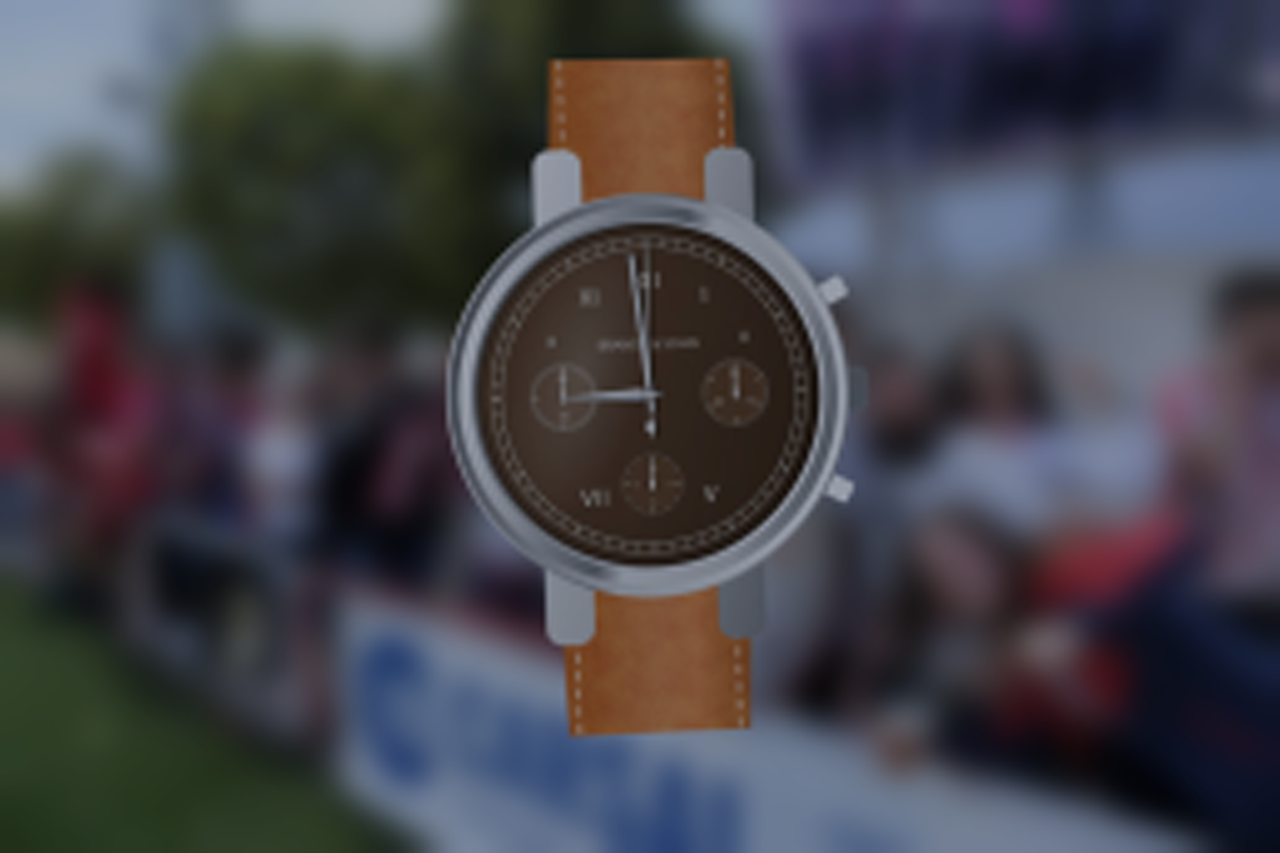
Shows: 8:59
